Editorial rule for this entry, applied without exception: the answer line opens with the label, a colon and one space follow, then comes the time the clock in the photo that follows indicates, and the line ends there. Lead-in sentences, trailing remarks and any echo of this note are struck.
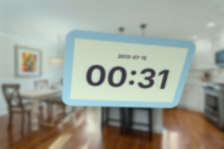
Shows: 0:31
